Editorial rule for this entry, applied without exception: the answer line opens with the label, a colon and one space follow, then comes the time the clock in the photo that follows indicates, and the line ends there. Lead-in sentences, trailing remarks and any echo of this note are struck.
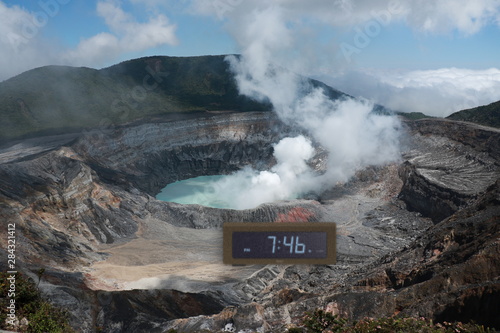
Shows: 7:46
